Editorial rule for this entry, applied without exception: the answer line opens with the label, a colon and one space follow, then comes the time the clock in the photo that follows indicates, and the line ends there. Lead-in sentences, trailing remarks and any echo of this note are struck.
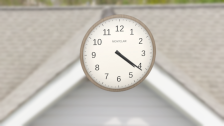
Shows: 4:21
